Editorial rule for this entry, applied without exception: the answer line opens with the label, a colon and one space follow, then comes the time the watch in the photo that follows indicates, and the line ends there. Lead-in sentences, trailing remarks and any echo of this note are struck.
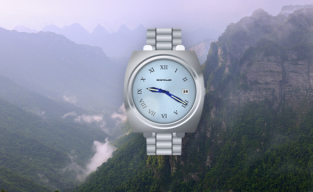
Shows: 9:20
